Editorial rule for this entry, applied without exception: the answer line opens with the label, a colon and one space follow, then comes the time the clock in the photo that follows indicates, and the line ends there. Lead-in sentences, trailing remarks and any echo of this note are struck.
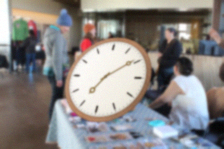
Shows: 7:09
